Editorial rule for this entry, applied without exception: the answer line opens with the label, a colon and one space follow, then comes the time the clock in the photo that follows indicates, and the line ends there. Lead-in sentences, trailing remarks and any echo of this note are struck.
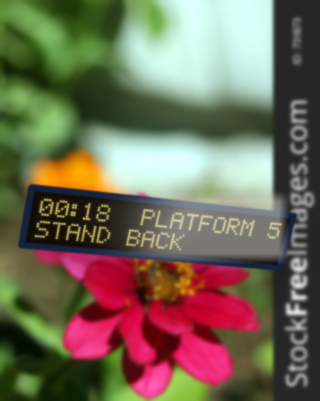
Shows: 0:18
